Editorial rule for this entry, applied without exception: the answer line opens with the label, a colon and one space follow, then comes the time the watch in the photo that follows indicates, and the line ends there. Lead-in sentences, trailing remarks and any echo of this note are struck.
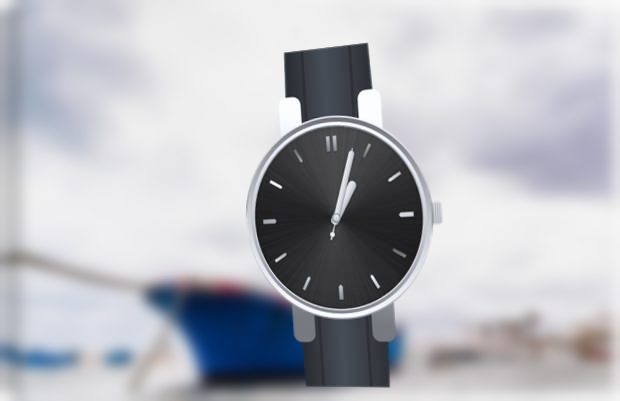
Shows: 1:03:03
